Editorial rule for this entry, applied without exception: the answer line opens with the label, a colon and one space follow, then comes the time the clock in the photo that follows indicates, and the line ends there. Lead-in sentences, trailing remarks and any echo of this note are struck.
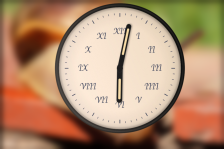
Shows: 6:02
